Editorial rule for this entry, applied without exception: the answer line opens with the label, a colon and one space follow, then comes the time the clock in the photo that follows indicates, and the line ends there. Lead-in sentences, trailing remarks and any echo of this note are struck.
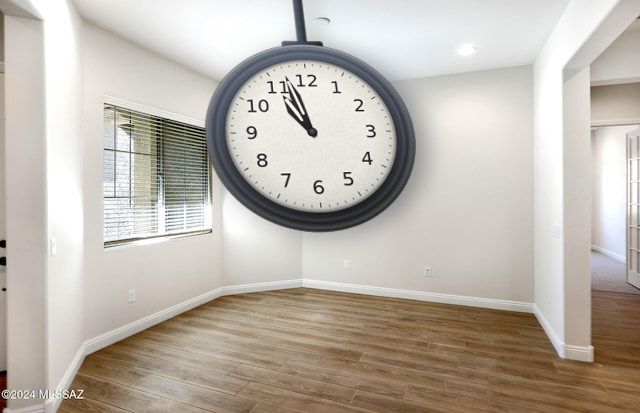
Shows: 10:57
